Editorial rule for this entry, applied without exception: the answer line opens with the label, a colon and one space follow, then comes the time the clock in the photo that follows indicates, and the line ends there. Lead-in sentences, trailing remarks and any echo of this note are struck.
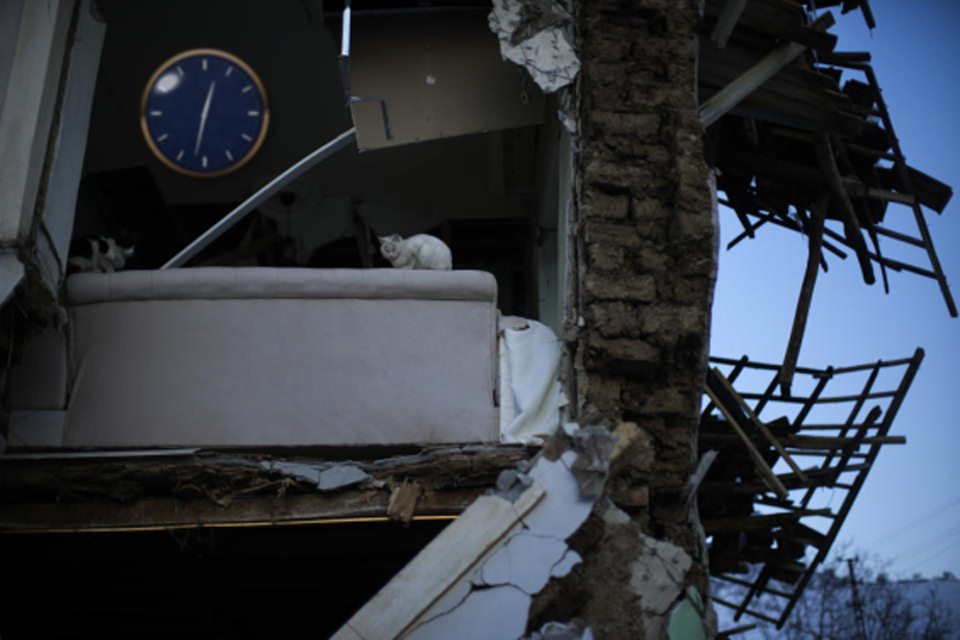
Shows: 12:32
